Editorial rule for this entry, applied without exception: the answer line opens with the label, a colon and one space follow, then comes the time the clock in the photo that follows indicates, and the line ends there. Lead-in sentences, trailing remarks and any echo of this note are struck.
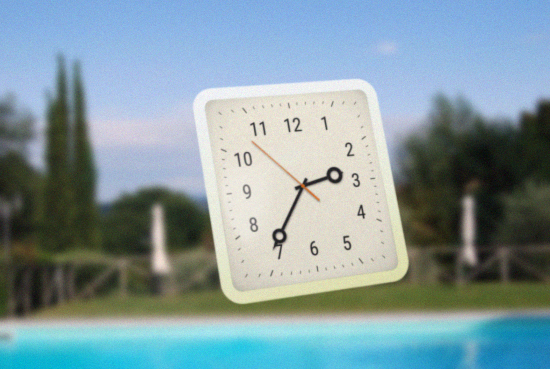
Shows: 2:35:53
